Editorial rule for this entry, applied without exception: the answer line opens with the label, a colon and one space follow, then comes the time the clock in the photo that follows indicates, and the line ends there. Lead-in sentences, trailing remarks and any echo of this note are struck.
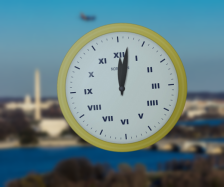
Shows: 12:02
